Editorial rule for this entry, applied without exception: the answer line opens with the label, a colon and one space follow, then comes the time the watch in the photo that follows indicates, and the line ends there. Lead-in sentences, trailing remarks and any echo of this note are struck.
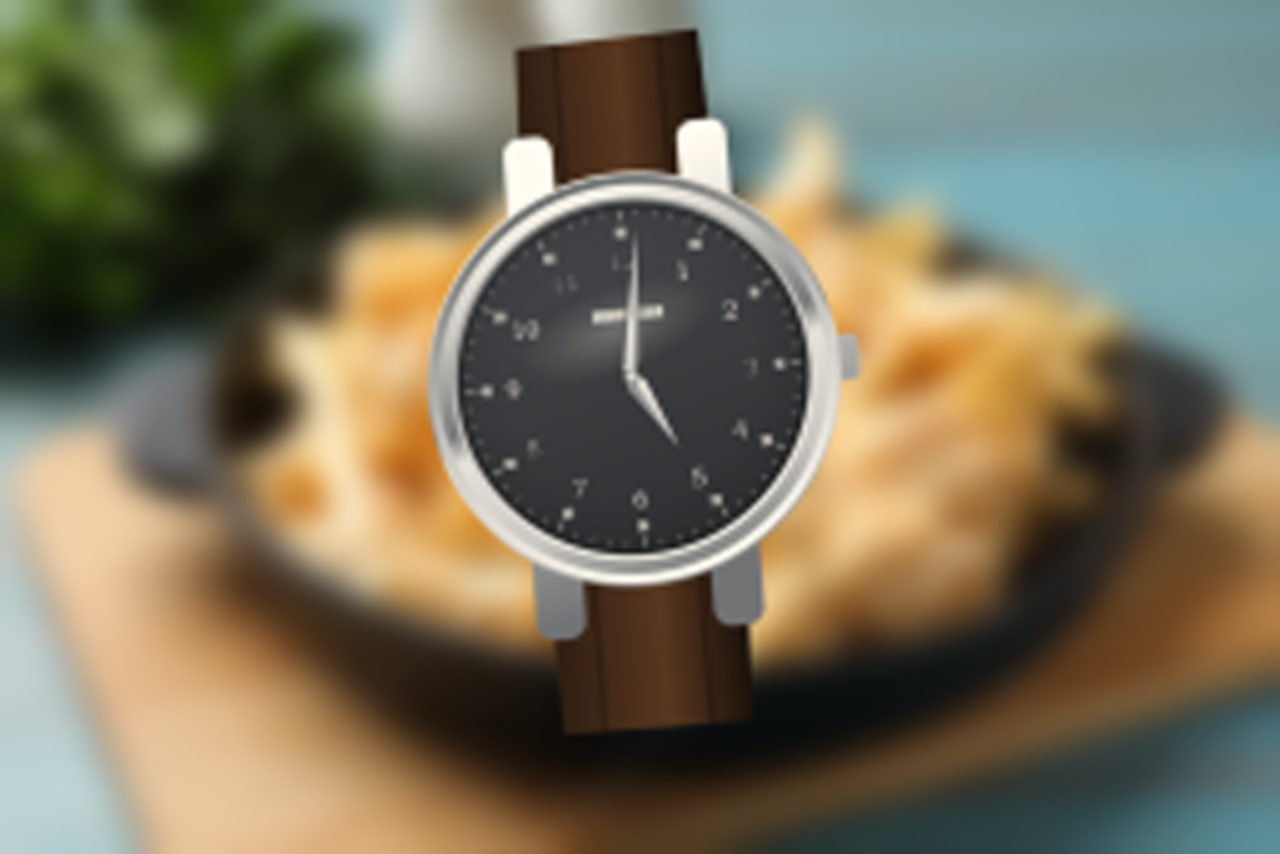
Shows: 5:01
